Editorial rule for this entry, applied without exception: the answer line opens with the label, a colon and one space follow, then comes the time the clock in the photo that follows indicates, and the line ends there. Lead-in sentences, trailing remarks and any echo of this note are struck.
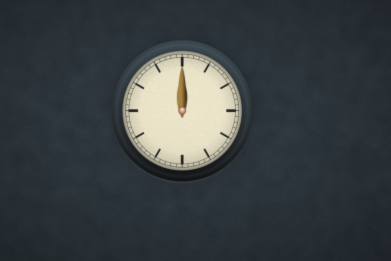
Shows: 12:00
